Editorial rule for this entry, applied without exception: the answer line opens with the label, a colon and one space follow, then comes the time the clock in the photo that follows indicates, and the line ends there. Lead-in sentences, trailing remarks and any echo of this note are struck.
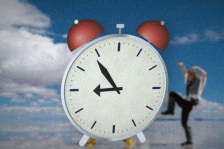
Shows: 8:54
